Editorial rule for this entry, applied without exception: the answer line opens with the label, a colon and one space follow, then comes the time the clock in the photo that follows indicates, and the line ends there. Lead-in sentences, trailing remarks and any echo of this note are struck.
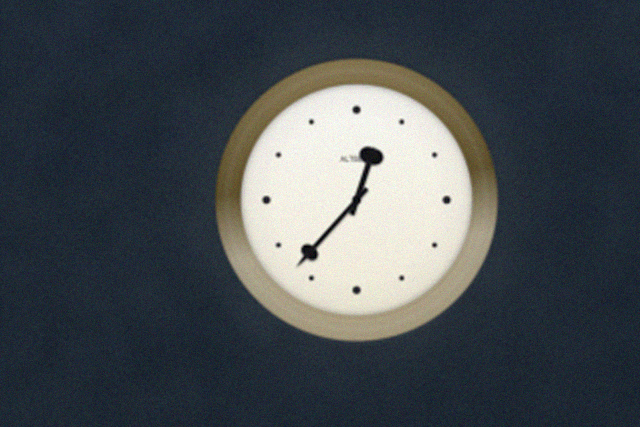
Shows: 12:37
